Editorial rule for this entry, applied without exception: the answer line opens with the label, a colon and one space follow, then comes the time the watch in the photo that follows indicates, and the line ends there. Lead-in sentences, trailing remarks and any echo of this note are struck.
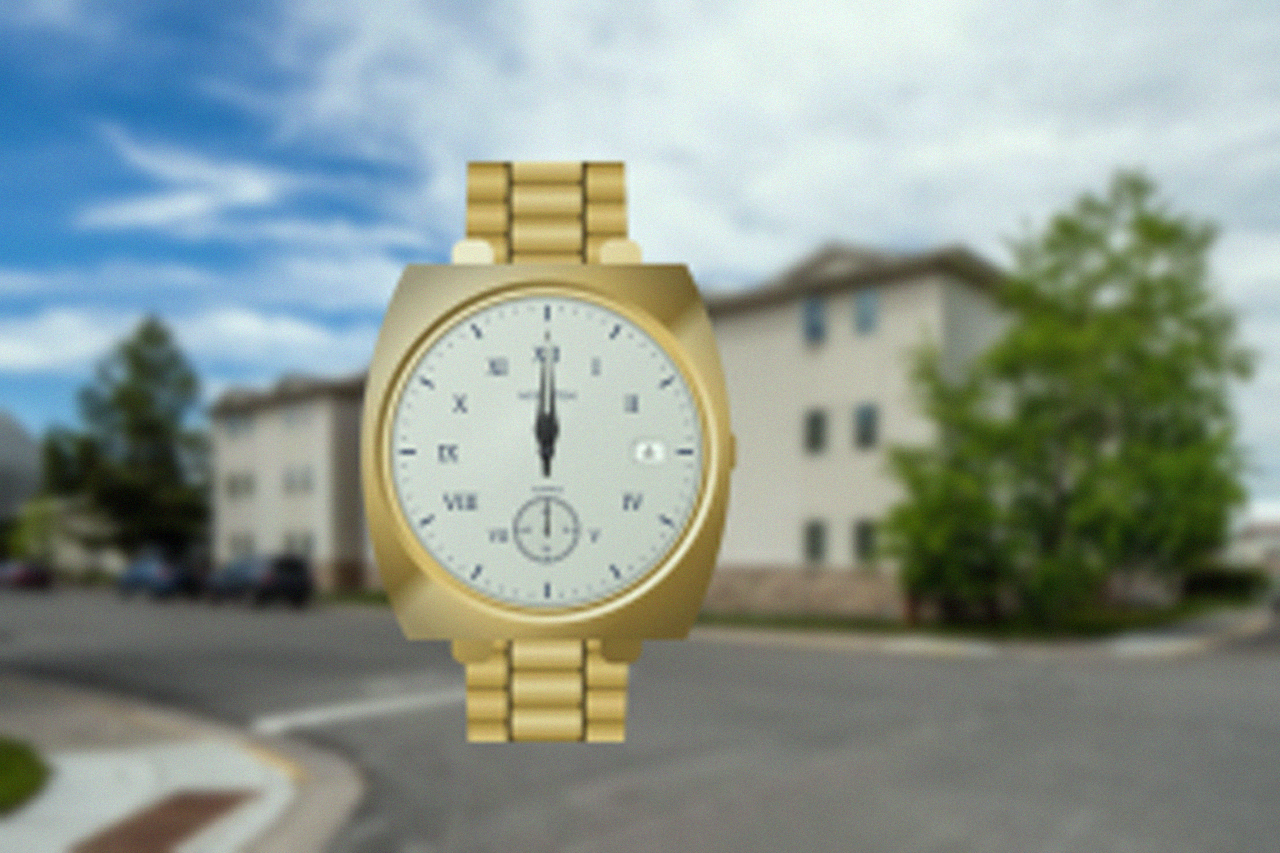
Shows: 12:00
